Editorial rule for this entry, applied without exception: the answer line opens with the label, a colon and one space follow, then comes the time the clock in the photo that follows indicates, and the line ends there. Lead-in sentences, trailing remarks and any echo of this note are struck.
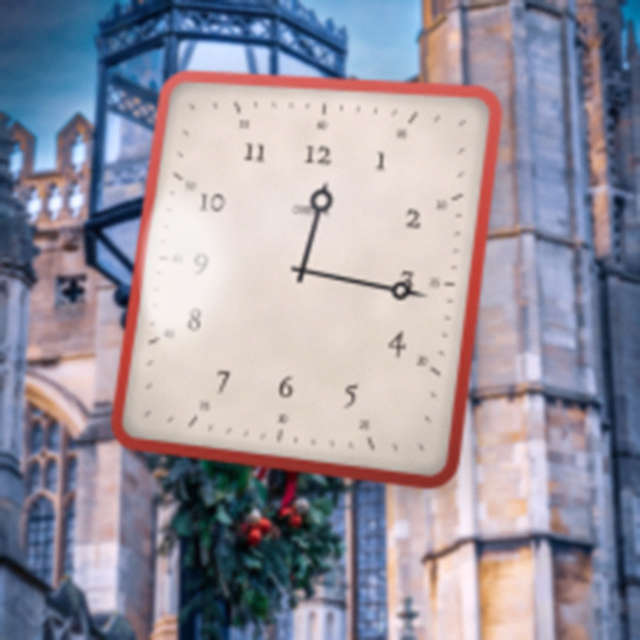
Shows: 12:16
